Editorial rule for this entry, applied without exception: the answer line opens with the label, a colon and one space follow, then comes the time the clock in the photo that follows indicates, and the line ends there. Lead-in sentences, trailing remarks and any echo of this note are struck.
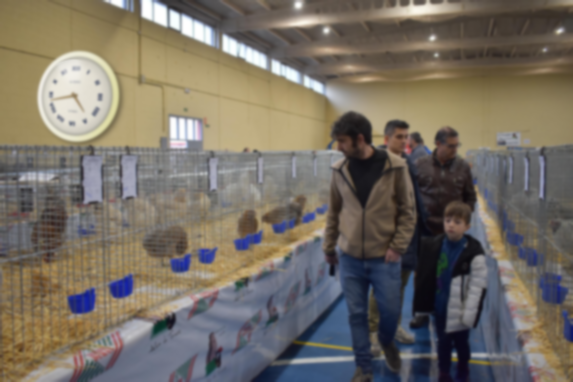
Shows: 4:43
